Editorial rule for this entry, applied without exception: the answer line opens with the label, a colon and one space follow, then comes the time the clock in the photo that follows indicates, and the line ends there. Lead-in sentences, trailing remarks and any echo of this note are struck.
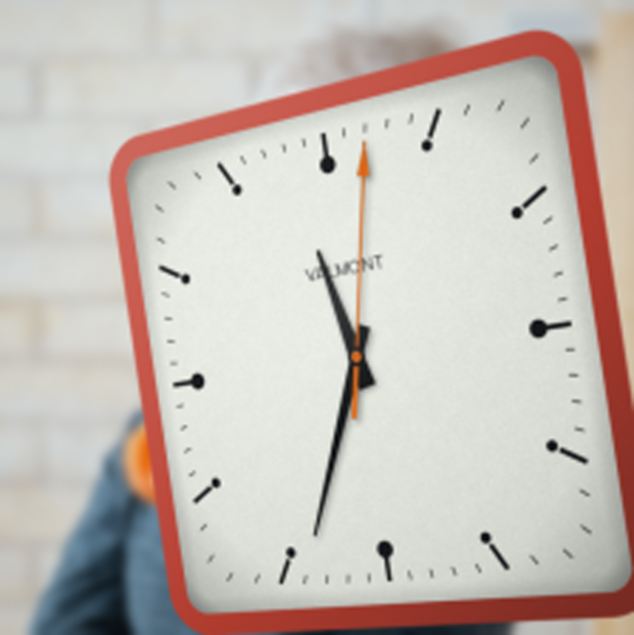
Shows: 11:34:02
